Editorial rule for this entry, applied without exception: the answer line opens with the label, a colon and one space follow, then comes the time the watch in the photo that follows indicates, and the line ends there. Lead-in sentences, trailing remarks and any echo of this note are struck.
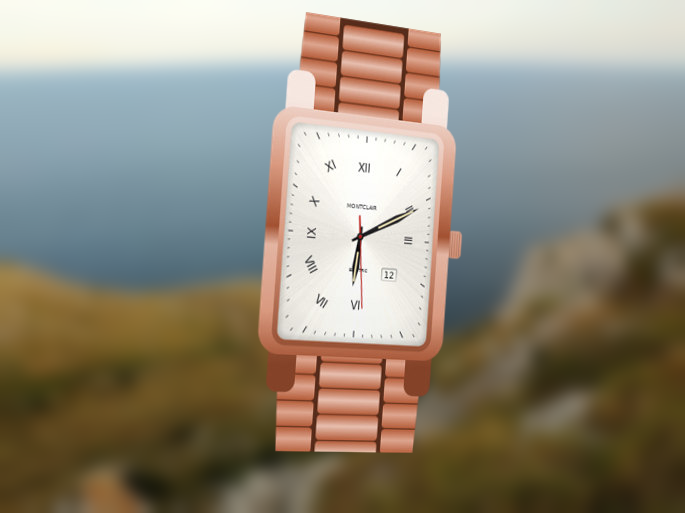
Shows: 6:10:29
